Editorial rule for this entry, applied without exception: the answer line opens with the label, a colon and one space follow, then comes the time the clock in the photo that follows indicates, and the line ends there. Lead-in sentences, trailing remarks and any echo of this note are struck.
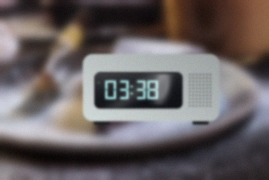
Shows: 3:38
